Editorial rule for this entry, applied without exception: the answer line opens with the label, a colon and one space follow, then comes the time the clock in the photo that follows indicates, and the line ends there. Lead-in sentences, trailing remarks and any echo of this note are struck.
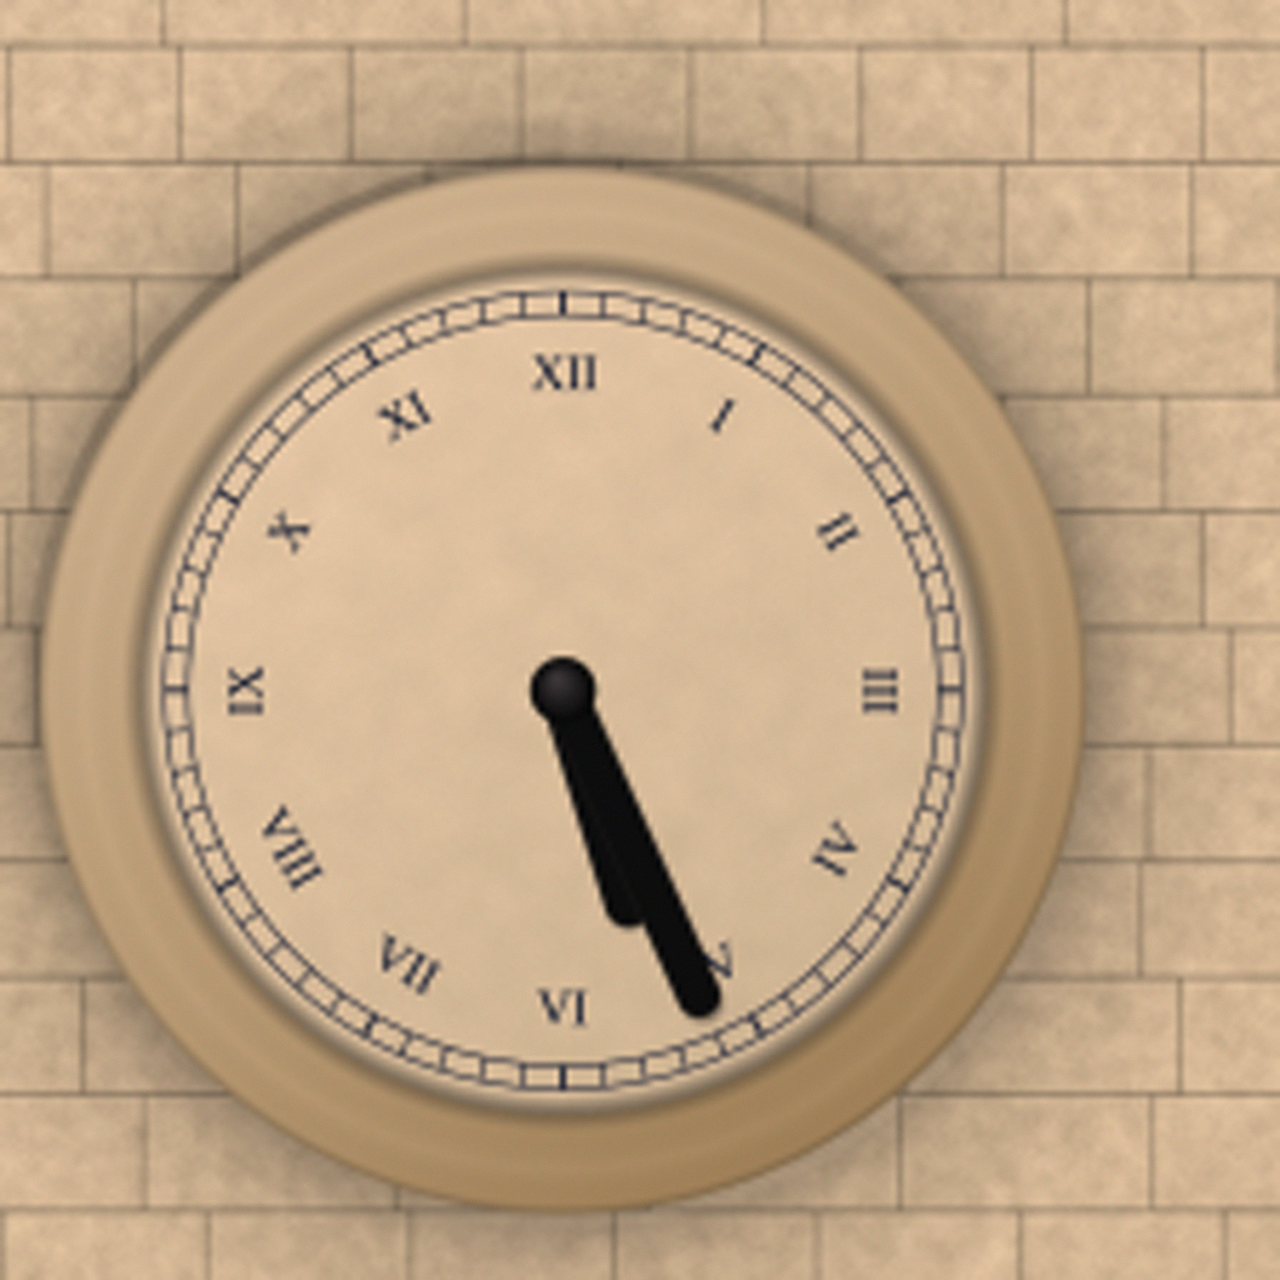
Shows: 5:26
